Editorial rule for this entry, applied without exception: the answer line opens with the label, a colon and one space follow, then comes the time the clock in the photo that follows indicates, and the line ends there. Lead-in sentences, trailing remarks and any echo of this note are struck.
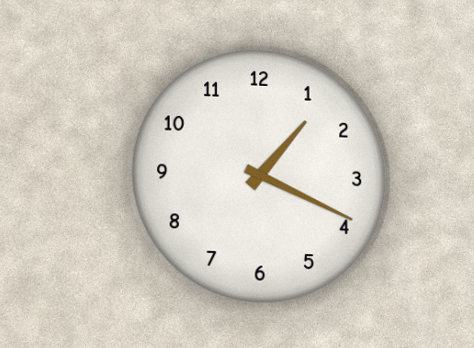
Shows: 1:19
